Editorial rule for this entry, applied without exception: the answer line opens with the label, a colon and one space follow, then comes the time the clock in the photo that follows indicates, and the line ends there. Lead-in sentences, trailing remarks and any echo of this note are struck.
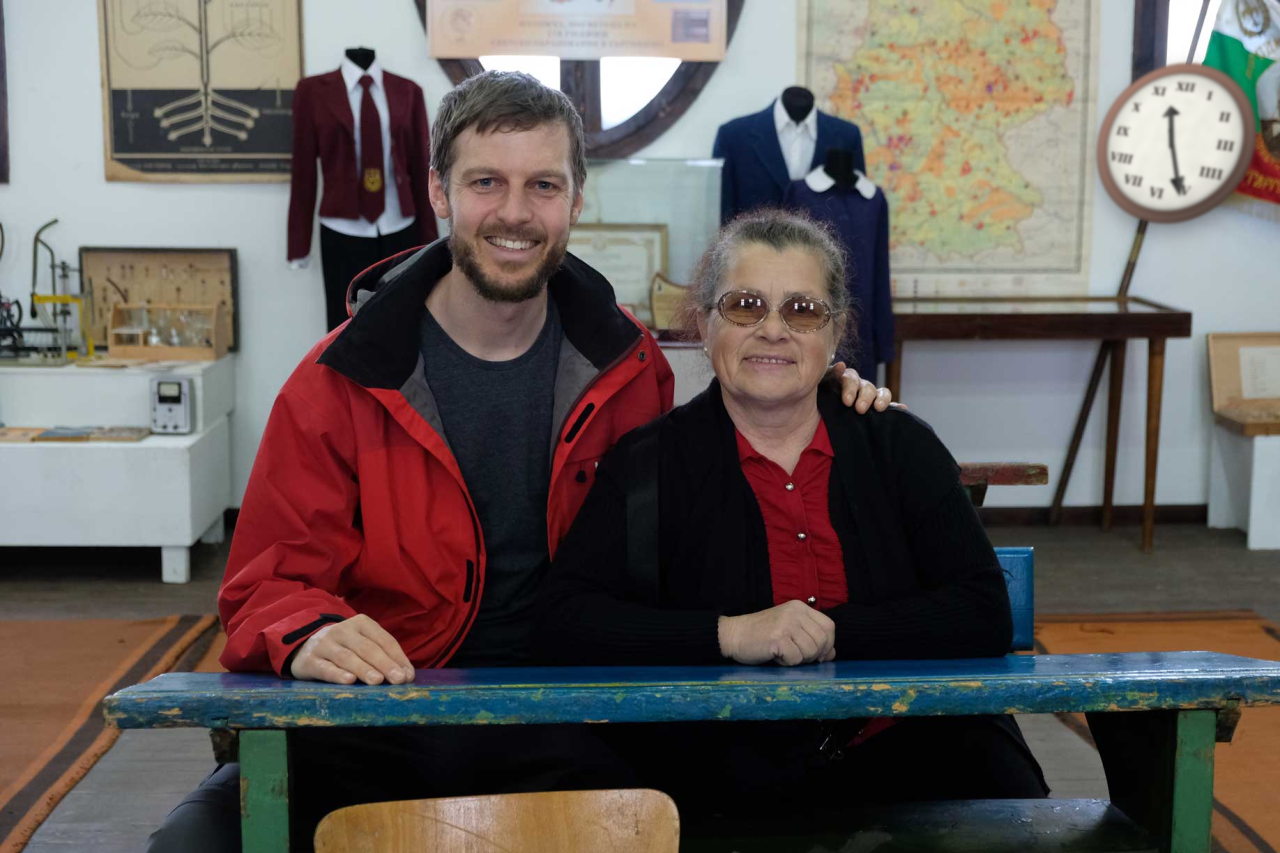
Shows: 11:26
